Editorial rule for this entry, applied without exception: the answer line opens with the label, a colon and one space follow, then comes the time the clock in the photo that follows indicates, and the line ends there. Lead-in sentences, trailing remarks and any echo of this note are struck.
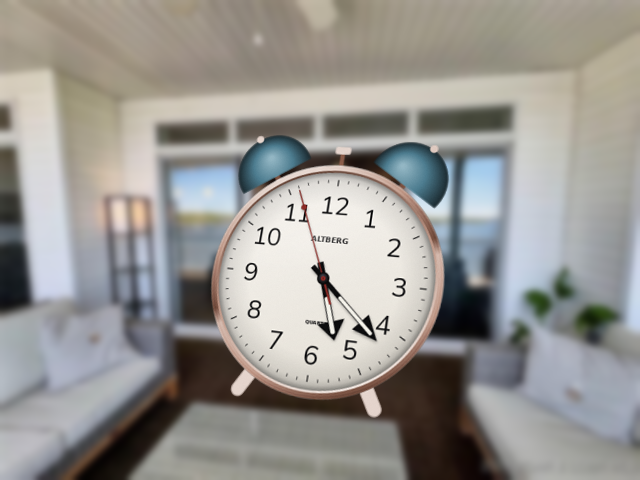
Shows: 5:21:56
